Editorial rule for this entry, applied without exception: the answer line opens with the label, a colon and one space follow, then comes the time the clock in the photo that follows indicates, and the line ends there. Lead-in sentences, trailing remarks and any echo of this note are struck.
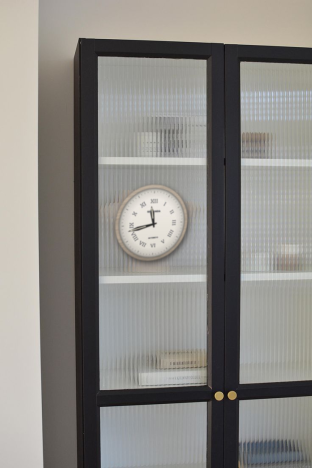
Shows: 11:43
